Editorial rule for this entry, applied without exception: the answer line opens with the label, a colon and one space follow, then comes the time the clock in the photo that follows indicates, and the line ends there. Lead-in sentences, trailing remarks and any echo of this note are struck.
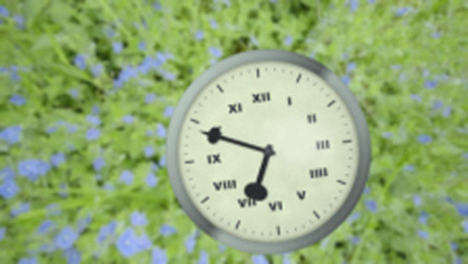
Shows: 6:49
